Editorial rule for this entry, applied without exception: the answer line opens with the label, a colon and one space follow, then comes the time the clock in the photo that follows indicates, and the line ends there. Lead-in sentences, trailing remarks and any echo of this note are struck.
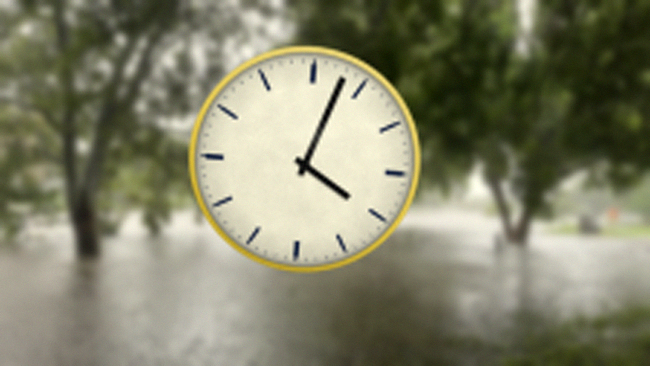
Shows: 4:03
